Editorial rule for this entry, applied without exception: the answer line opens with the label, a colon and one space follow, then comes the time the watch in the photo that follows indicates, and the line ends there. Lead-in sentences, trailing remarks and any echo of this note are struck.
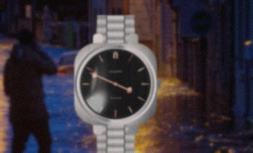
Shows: 3:49
